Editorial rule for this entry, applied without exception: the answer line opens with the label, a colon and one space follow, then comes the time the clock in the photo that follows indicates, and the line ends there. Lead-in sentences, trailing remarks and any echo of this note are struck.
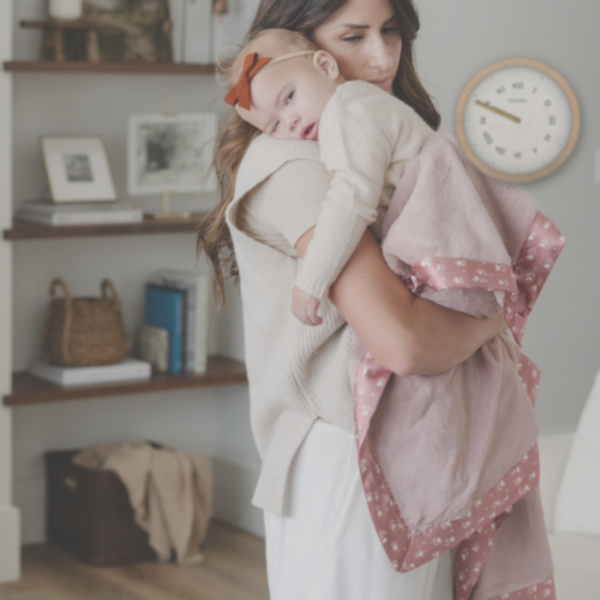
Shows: 9:49
